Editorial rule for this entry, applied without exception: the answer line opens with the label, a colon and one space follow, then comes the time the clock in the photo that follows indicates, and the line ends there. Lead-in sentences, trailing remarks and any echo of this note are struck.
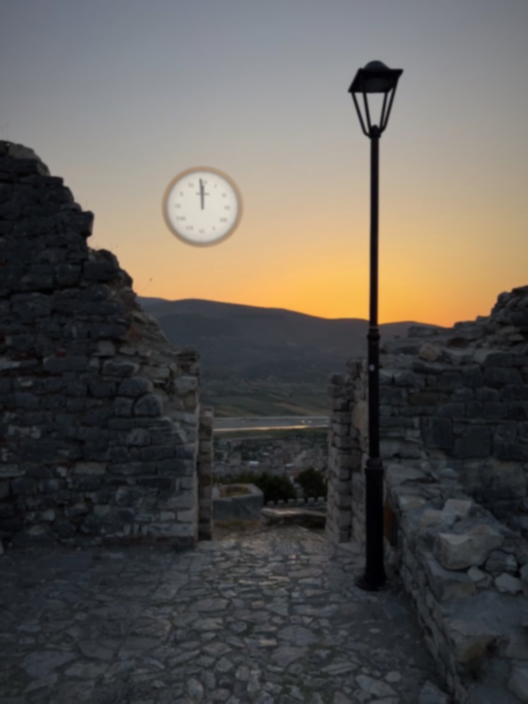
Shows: 11:59
